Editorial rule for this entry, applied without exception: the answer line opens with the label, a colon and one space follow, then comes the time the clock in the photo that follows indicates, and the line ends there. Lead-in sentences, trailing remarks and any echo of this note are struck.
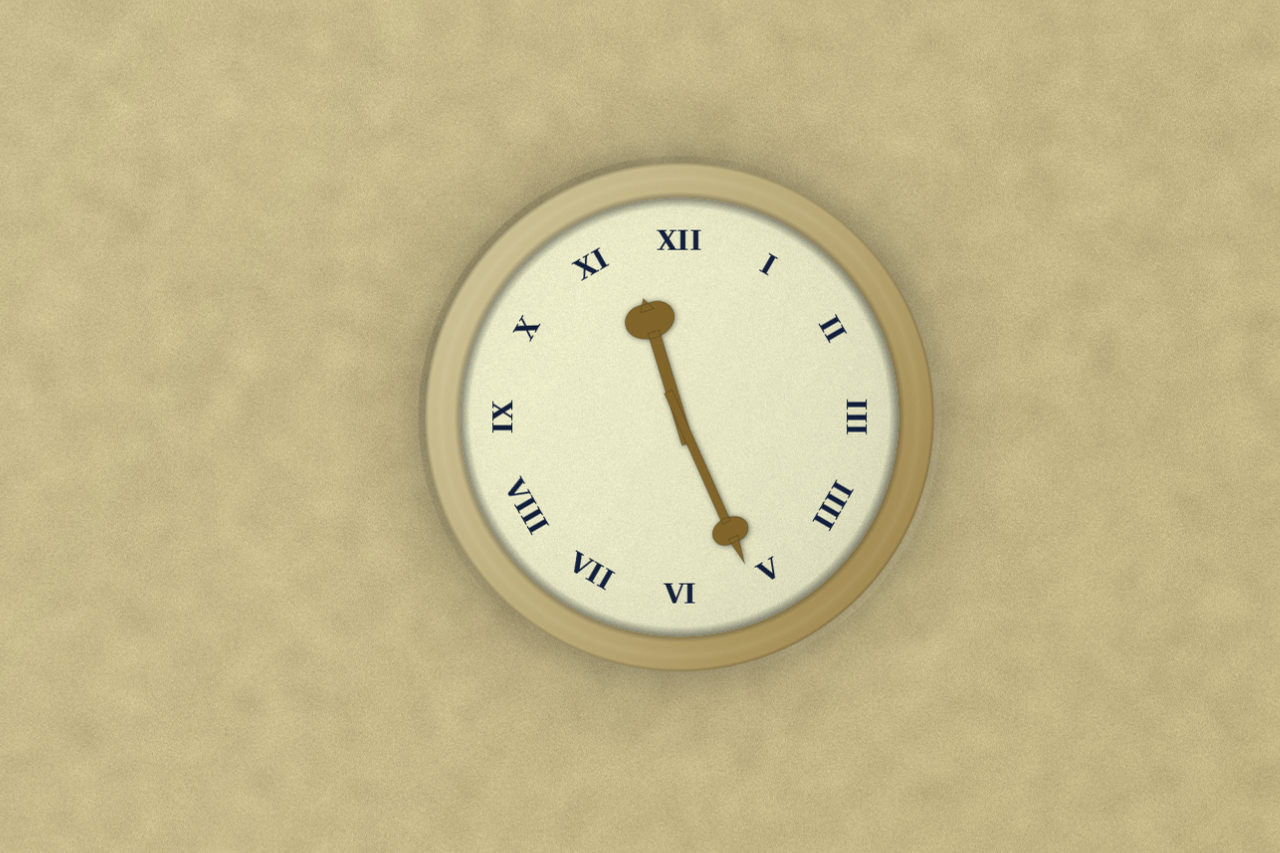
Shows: 11:26
